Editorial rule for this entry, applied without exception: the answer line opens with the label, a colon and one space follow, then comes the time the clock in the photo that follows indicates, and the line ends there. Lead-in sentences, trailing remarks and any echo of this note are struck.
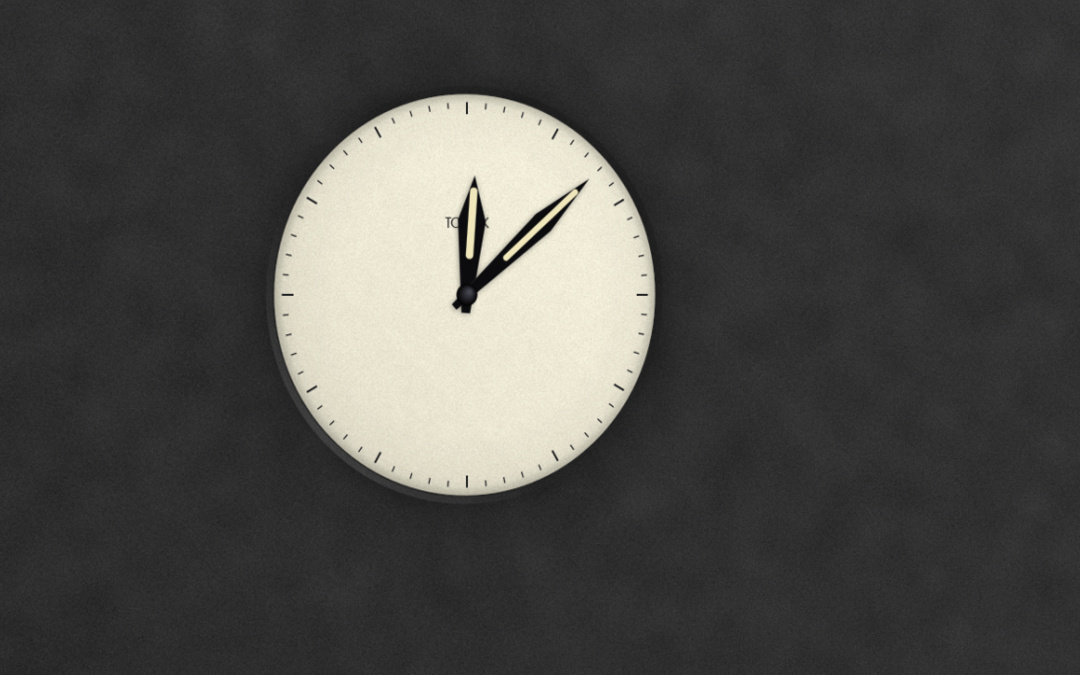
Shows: 12:08
